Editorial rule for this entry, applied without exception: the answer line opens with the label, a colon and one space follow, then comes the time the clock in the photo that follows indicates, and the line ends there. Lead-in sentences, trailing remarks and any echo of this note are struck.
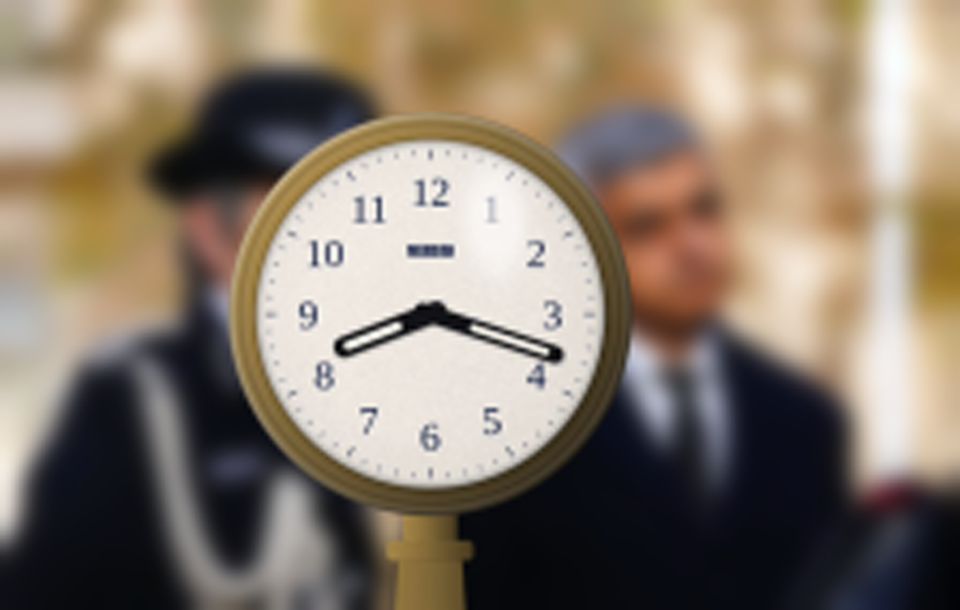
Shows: 8:18
